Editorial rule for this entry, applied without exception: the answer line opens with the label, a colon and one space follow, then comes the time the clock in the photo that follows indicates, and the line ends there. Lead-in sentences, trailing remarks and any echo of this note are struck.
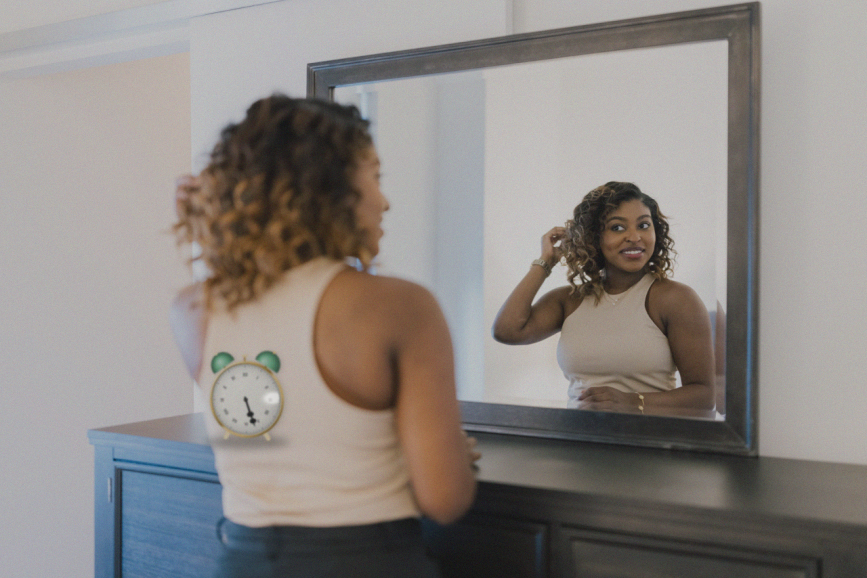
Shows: 5:27
